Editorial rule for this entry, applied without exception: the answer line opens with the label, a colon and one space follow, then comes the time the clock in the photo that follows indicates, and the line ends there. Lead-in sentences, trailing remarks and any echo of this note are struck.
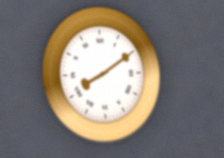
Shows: 8:10
